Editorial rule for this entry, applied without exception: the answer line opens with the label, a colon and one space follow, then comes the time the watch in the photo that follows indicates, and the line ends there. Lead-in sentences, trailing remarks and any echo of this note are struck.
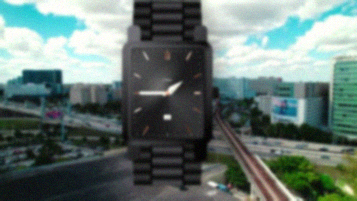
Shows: 1:45
